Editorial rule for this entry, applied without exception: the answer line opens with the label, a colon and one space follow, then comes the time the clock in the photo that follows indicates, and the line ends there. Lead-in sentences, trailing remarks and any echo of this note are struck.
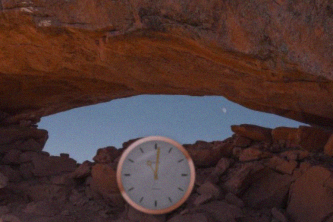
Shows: 11:01
